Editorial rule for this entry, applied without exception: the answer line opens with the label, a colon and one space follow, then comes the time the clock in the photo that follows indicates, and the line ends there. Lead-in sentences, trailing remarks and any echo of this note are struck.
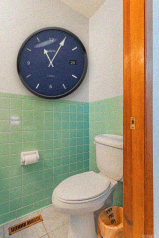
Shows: 11:05
